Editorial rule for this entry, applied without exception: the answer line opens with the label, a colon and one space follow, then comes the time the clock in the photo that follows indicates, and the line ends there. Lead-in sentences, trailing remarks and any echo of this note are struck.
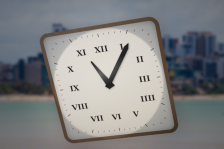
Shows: 11:06
